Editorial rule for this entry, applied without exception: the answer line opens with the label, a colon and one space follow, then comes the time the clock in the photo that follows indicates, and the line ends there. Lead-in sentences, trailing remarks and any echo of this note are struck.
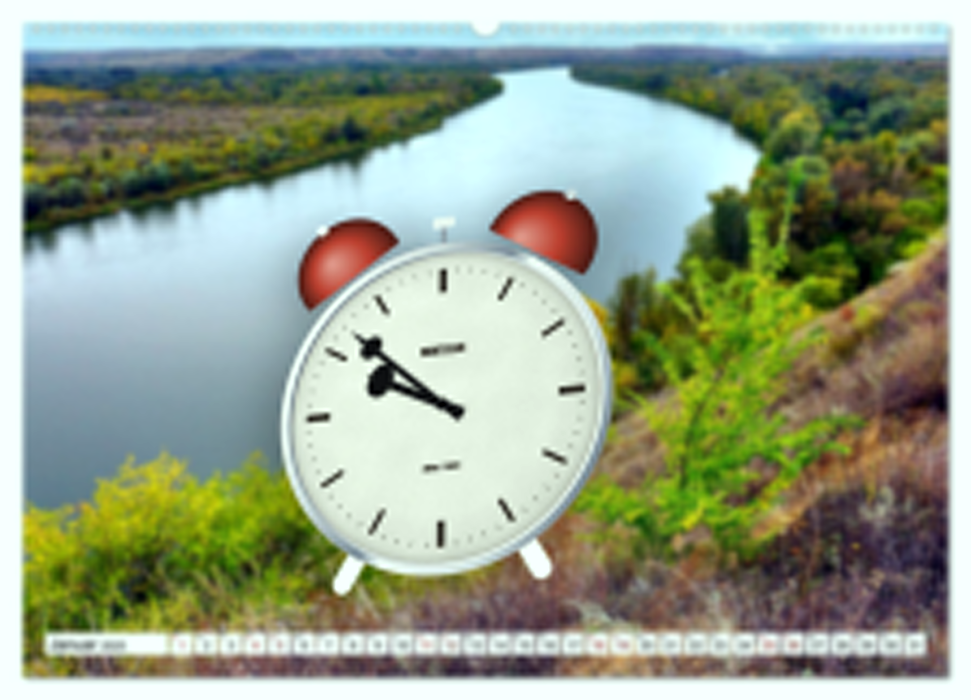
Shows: 9:52
